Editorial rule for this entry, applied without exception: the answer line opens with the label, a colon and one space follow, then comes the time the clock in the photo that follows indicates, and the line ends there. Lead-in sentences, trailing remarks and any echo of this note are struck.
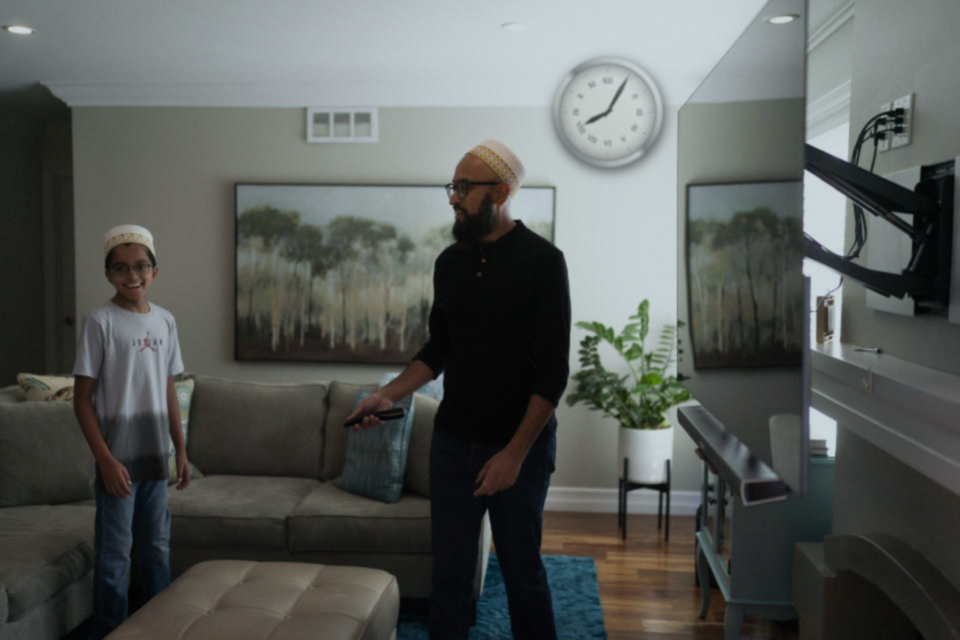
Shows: 8:05
